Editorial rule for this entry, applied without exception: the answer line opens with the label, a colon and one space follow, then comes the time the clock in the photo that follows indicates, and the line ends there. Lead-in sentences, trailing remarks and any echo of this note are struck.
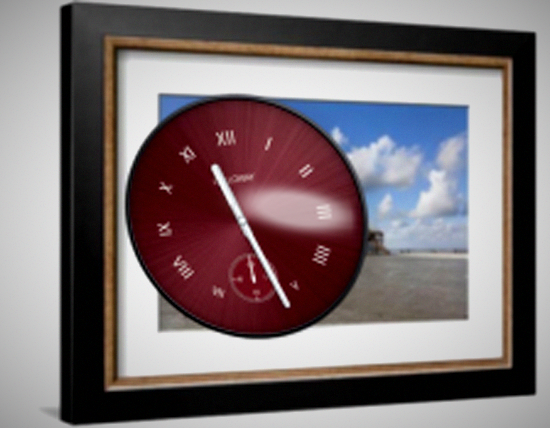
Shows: 11:27
